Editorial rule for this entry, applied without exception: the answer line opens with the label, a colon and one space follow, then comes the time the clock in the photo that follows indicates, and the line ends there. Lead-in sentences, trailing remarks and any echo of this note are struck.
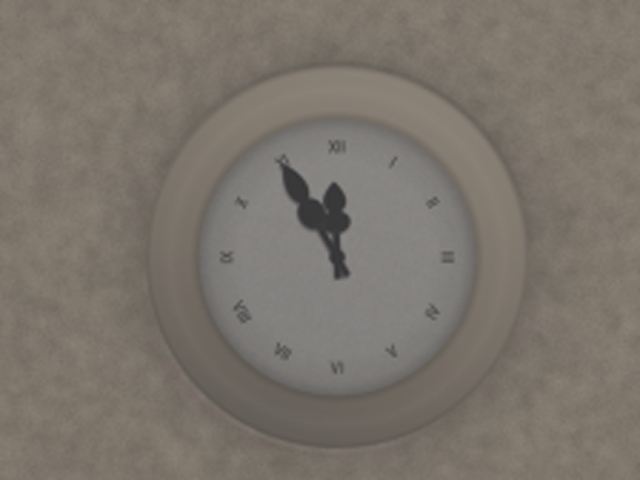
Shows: 11:55
